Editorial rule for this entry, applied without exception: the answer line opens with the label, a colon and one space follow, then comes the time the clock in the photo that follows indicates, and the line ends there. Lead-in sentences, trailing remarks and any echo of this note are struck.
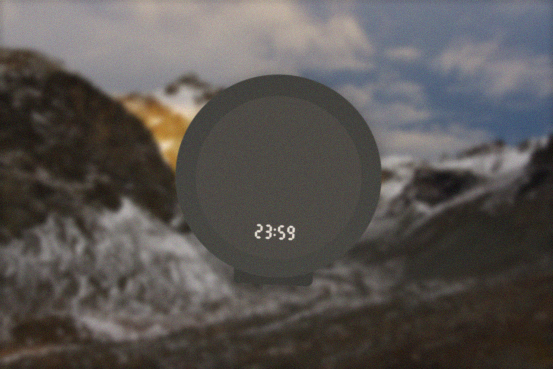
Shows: 23:59
